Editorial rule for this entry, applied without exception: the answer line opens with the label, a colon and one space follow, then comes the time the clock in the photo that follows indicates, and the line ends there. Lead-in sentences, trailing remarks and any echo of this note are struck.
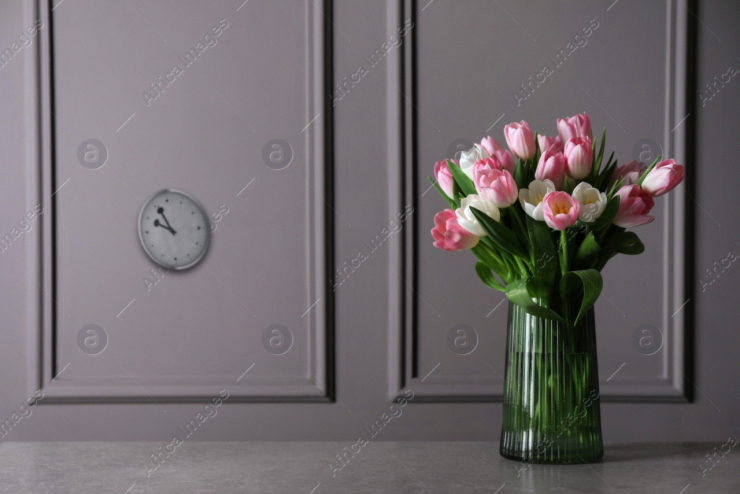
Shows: 9:56
